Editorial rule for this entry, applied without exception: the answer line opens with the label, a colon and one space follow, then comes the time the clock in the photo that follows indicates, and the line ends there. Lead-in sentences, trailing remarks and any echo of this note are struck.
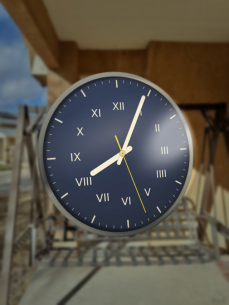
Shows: 8:04:27
